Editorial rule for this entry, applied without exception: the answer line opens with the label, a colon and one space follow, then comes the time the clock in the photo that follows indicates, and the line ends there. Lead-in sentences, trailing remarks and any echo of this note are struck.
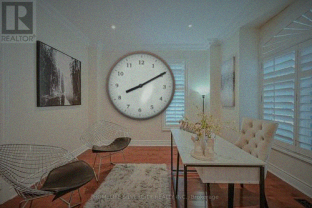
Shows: 8:10
